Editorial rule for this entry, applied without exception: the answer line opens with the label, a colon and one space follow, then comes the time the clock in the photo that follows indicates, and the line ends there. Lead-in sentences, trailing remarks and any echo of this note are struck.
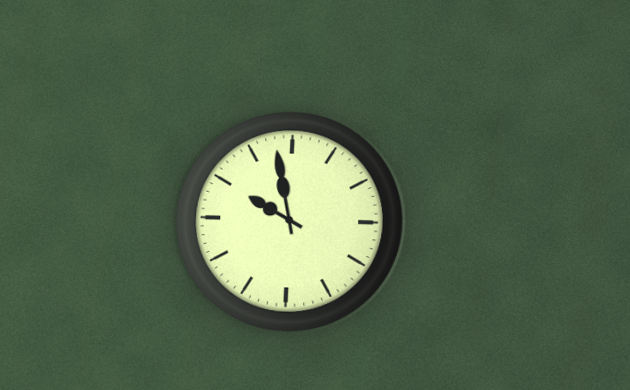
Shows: 9:58
